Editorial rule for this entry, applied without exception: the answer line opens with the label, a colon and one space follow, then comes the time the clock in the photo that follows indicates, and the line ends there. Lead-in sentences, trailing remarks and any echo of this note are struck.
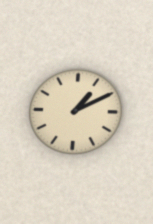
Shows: 1:10
